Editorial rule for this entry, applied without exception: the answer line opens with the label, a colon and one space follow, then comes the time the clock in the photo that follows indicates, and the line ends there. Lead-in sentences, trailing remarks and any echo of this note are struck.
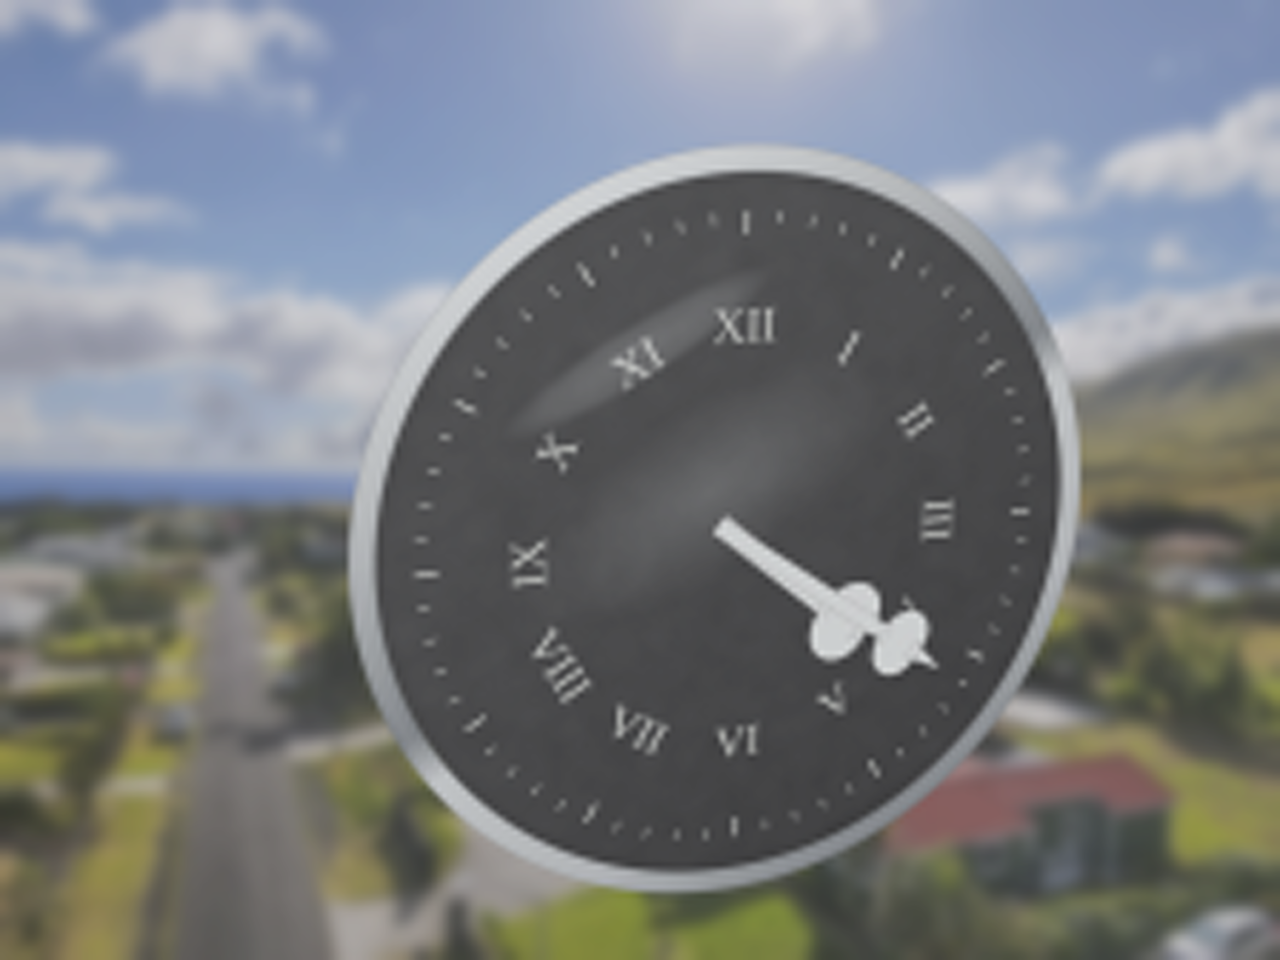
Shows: 4:21
